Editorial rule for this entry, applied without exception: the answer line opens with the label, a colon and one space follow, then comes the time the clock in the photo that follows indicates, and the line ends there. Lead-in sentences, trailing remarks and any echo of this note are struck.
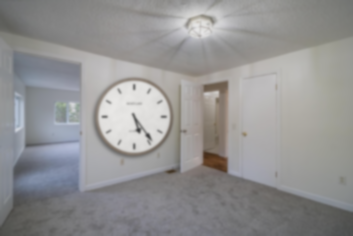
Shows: 5:24
